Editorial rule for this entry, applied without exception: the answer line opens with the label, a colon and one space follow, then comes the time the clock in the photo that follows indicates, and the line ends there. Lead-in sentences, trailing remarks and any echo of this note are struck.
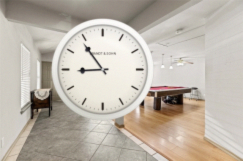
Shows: 8:54
